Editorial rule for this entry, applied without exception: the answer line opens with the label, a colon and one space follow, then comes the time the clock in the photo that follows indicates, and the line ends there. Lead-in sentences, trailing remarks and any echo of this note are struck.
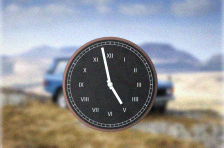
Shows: 4:58
